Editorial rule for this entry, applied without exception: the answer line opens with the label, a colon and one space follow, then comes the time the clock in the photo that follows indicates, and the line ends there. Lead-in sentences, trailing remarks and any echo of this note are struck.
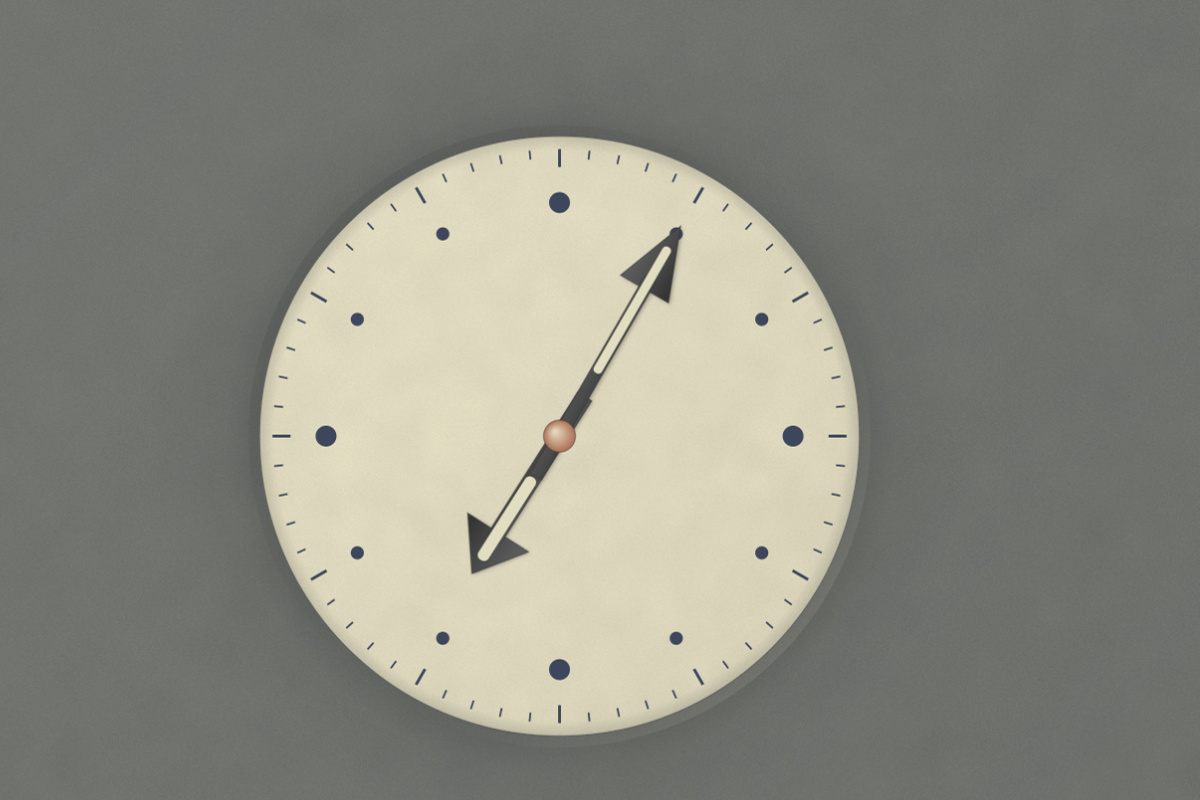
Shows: 7:05
